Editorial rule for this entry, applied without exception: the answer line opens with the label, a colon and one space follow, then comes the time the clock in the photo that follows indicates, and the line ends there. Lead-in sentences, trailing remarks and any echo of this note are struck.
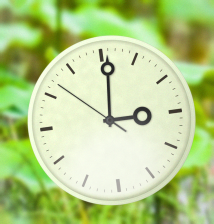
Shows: 3:00:52
